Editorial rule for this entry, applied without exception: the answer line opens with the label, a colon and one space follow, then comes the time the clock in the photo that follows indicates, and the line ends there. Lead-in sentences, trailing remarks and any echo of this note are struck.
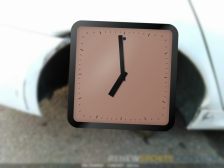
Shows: 6:59
